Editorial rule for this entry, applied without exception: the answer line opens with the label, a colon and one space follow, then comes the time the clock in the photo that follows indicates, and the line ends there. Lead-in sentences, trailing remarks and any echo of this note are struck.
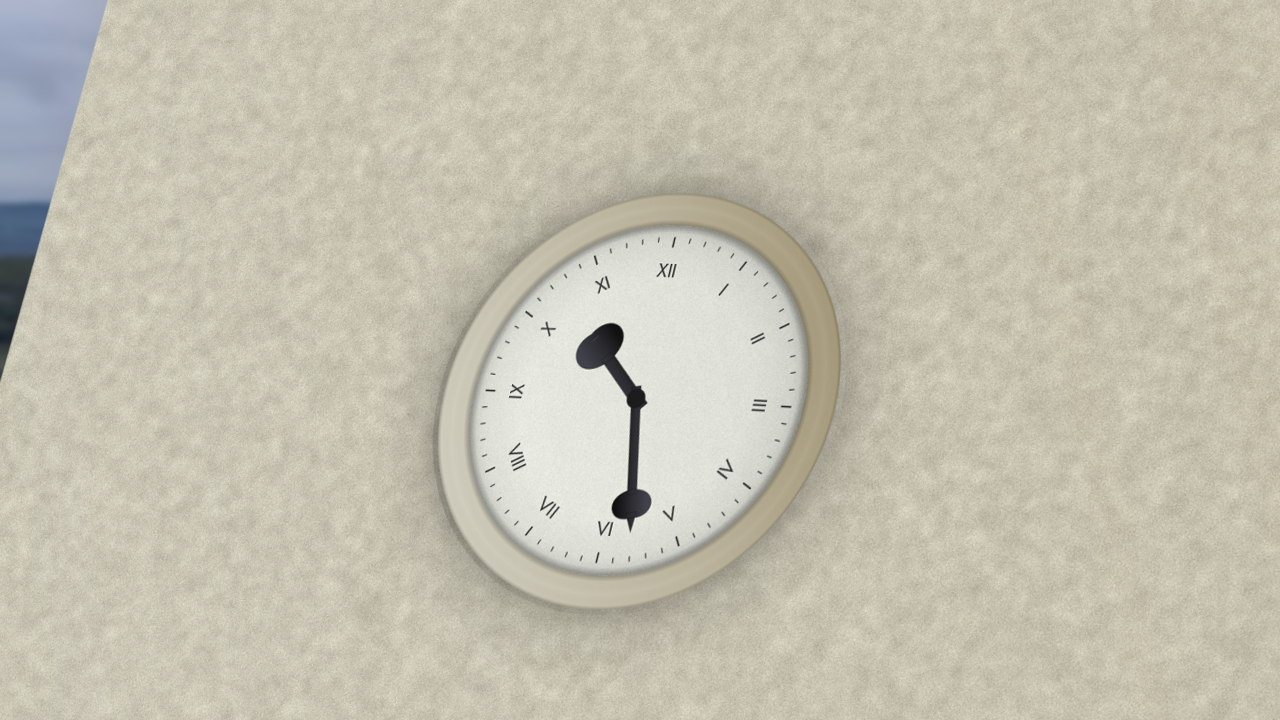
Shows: 10:28
